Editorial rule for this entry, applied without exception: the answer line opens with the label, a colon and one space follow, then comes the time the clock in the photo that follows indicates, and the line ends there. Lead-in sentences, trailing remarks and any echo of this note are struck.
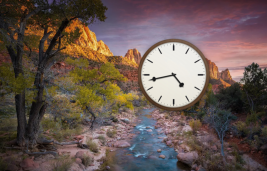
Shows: 4:43
